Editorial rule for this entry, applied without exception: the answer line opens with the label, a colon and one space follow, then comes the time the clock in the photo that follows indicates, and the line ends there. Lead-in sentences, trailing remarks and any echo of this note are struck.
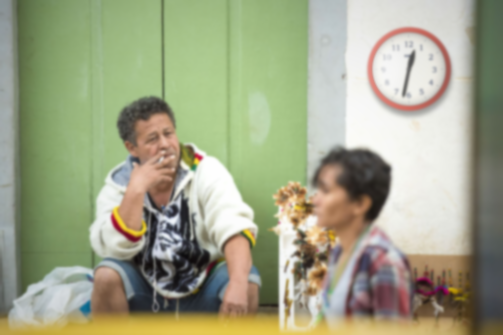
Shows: 12:32
